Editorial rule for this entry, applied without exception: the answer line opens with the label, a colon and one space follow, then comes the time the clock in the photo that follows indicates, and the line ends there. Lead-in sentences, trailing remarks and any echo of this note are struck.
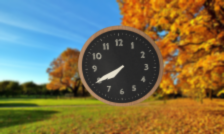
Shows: 7:40
